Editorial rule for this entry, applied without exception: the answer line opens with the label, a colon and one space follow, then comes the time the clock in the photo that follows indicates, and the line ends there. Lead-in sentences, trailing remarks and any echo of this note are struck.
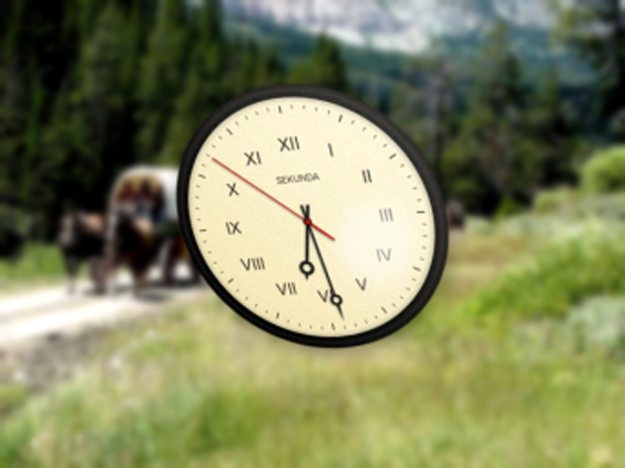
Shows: 6:28:52
